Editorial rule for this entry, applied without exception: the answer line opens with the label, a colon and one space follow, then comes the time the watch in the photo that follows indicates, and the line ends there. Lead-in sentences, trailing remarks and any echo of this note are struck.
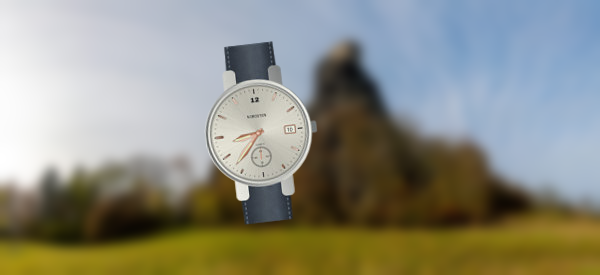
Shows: 8:37
